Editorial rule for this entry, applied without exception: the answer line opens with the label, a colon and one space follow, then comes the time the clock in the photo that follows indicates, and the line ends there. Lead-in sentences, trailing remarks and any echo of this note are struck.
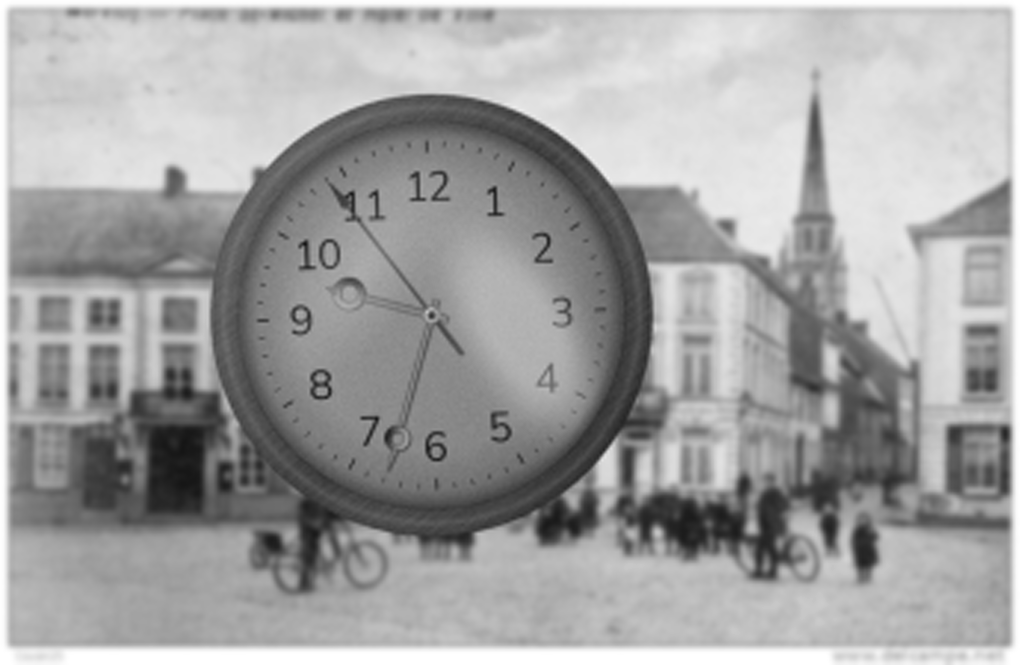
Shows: 9:32:54
